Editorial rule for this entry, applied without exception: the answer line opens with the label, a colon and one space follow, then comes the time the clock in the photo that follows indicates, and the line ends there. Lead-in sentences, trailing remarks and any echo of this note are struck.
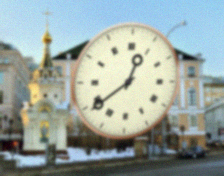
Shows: 12:39
